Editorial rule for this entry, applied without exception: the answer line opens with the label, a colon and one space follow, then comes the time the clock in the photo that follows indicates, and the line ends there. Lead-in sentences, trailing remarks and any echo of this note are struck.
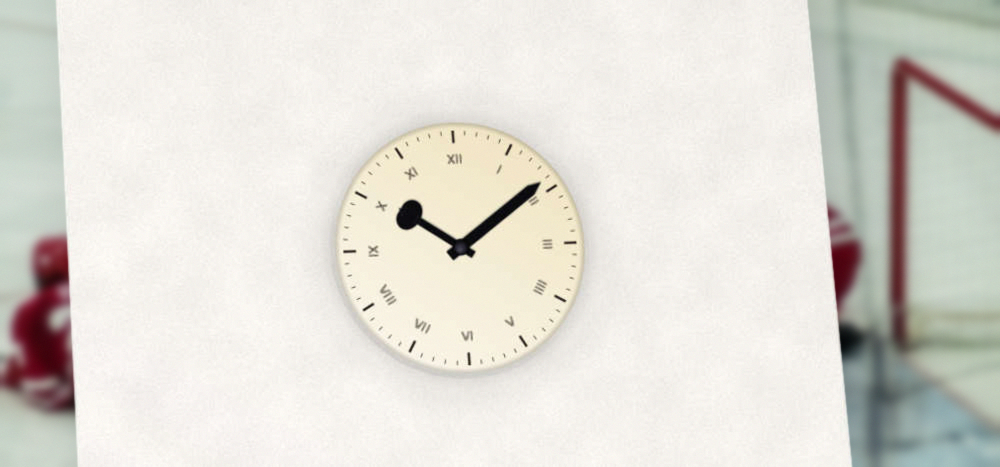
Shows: 10:09
